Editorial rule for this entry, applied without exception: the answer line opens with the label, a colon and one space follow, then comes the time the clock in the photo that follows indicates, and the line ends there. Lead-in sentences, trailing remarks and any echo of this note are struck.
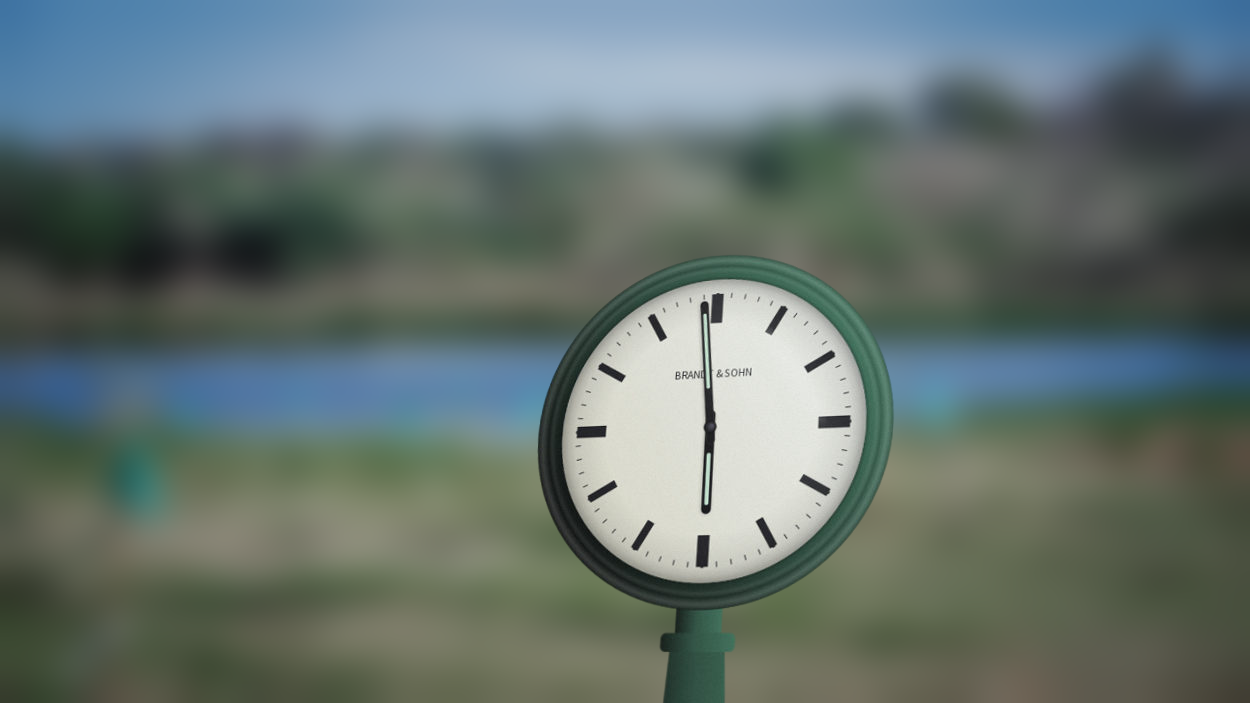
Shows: 5:59
